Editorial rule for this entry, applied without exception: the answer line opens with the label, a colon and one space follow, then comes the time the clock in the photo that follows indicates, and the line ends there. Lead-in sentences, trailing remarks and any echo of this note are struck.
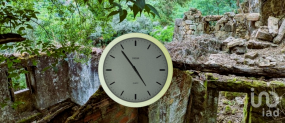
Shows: 4:54
